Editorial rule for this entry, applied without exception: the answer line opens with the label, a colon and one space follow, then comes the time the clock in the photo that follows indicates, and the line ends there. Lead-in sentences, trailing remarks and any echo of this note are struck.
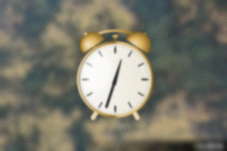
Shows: 12:33
